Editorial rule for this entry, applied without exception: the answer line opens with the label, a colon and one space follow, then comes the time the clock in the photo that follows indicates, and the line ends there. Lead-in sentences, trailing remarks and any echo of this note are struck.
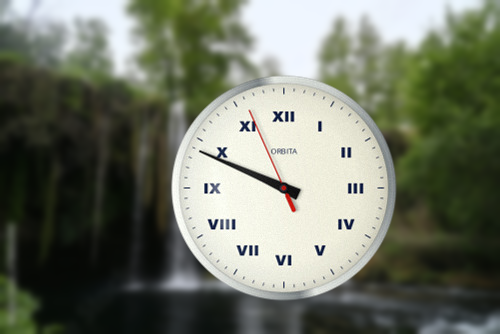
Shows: 9:48:56
